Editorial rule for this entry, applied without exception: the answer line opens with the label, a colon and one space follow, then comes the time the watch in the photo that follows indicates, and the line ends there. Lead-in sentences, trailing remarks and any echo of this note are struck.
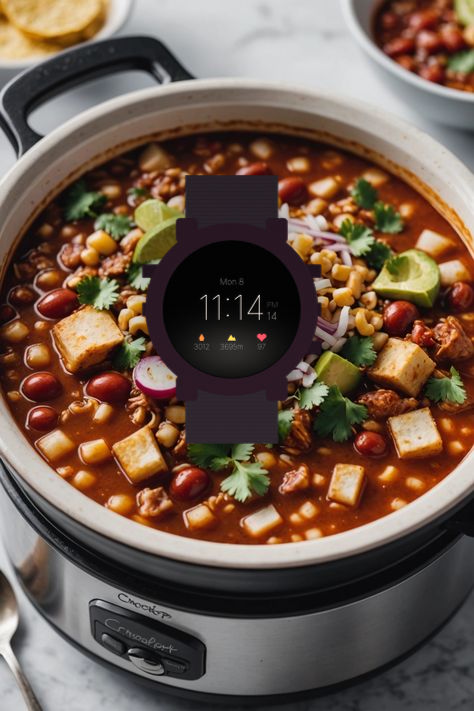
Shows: 11:14:14
